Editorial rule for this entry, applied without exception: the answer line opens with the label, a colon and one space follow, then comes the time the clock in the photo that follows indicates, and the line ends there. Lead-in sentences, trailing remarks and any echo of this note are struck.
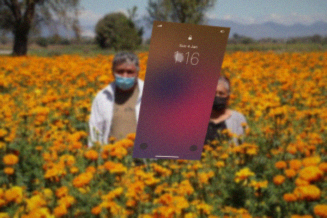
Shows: 1:16
